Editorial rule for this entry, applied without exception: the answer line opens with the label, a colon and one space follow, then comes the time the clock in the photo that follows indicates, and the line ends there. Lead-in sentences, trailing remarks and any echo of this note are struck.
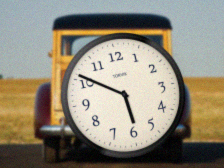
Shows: 5:51
